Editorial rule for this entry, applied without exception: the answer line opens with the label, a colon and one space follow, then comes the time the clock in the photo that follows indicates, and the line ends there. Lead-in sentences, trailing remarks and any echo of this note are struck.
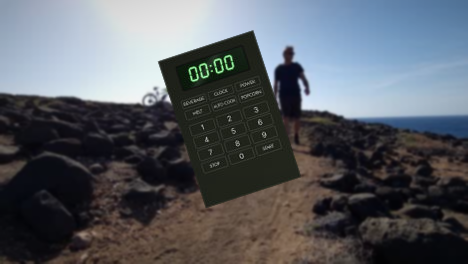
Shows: 0:00
